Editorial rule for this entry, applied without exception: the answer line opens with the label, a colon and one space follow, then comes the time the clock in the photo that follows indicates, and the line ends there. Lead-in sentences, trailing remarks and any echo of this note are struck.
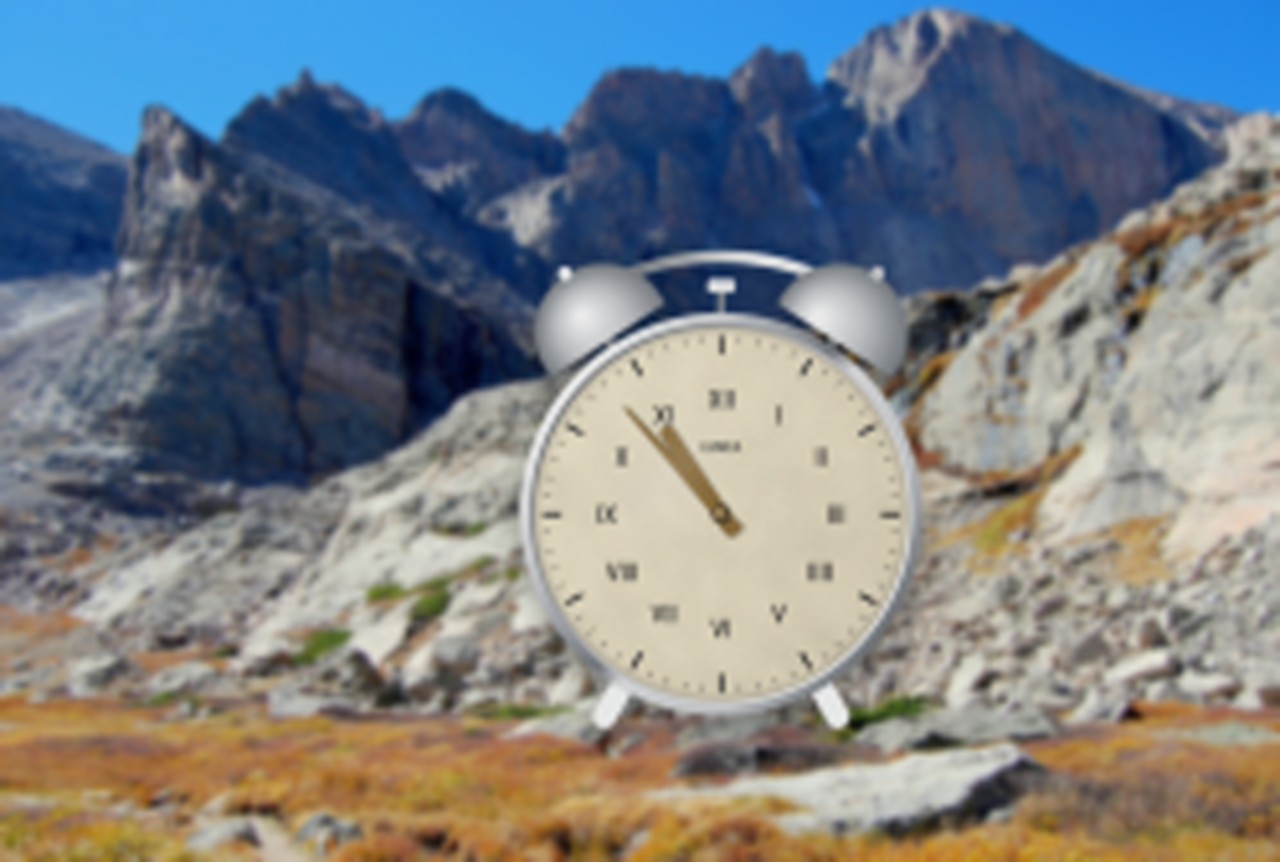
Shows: 10:53
